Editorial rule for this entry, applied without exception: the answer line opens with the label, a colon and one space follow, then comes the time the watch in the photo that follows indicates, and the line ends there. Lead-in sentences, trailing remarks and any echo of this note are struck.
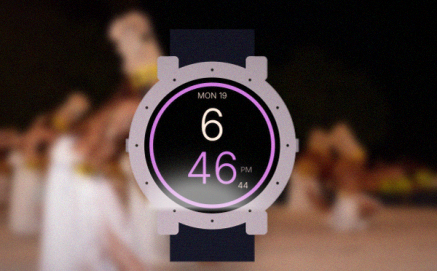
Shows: 6:46:44
